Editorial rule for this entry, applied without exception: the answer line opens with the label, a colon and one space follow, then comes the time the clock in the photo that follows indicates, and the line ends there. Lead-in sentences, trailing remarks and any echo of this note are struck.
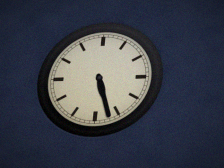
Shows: 5:27
